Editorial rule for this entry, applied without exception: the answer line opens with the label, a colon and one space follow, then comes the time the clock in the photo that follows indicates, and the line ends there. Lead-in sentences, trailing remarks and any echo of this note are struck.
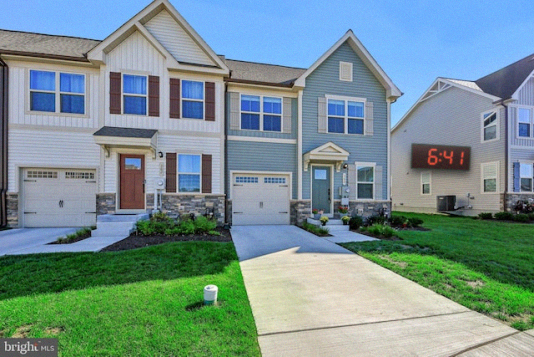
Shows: 6:41
